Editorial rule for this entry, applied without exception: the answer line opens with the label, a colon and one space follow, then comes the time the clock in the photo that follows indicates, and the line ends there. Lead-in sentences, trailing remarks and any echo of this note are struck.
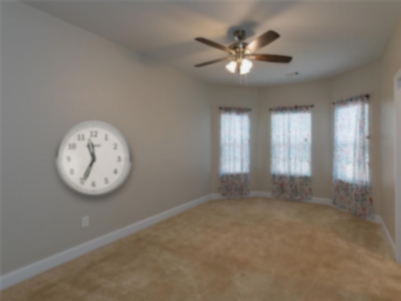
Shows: 11:34
